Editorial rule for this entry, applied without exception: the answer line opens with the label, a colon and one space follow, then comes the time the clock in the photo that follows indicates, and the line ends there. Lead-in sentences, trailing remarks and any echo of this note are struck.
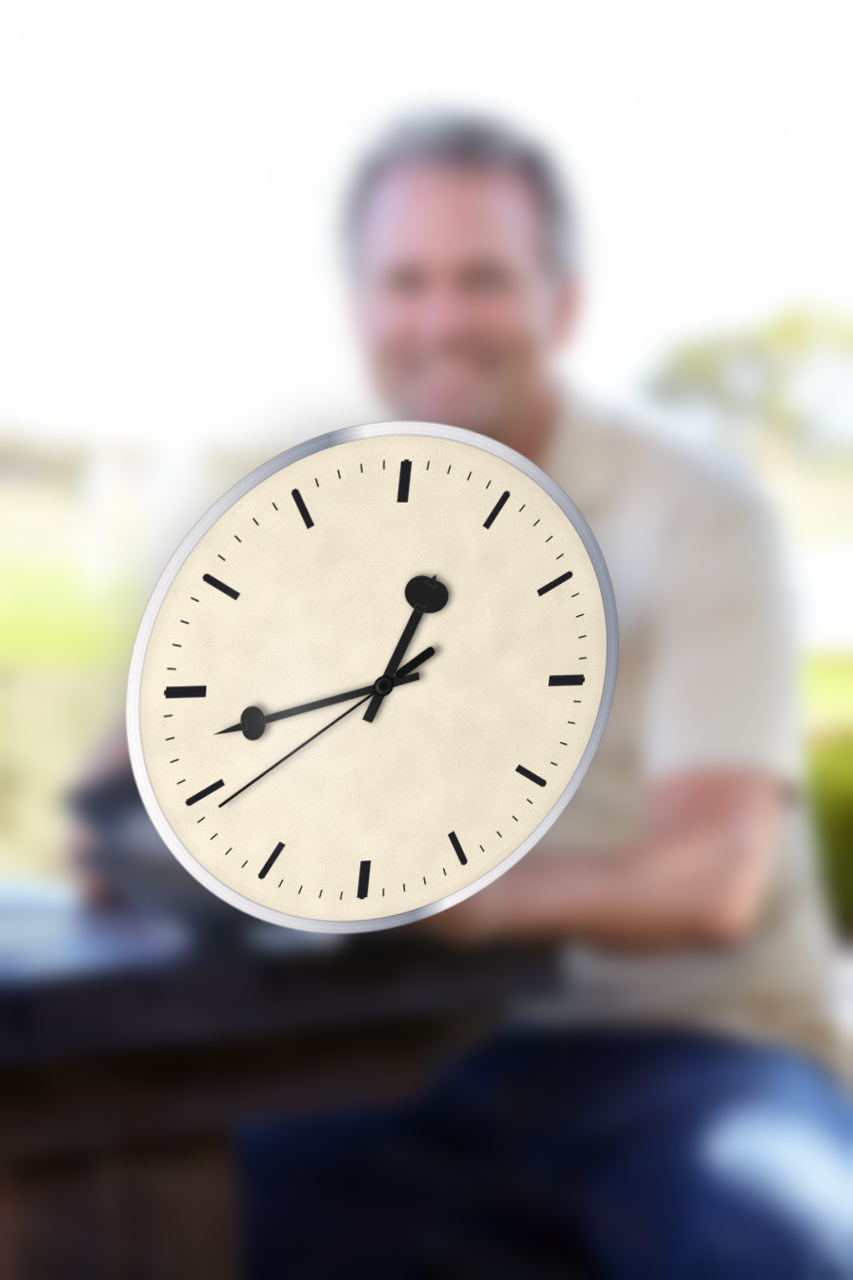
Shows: 12:42:39
